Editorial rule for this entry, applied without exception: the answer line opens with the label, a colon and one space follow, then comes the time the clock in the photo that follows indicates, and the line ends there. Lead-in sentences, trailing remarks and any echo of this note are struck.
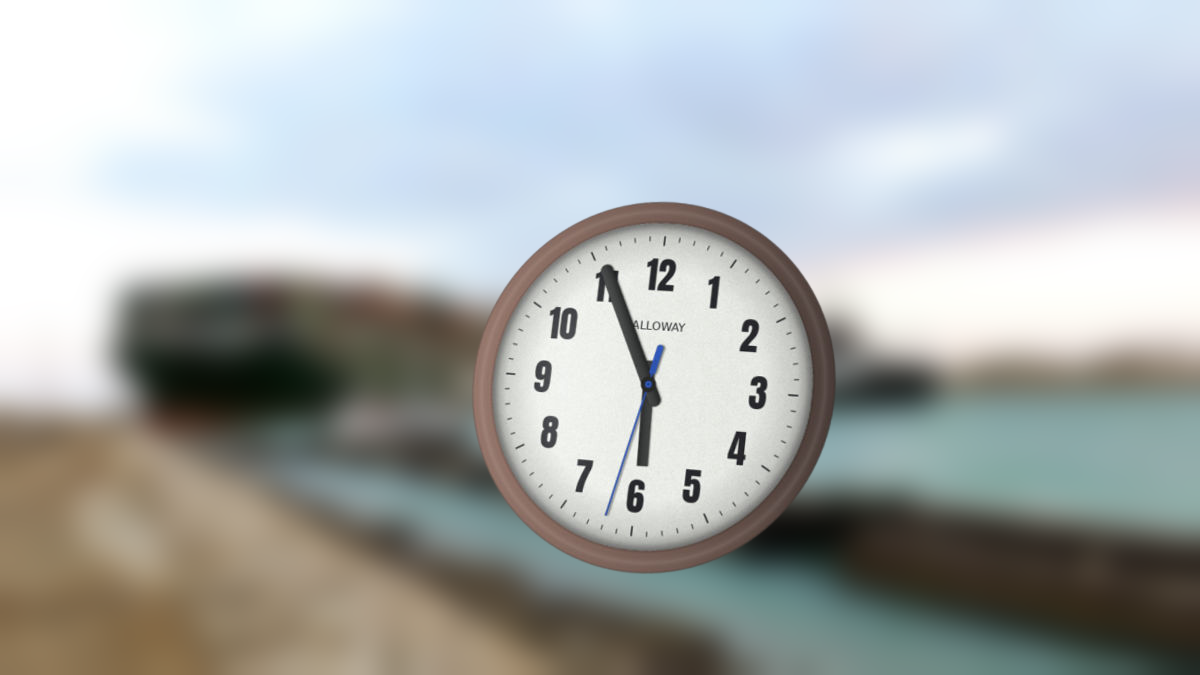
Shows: 5:55:32
